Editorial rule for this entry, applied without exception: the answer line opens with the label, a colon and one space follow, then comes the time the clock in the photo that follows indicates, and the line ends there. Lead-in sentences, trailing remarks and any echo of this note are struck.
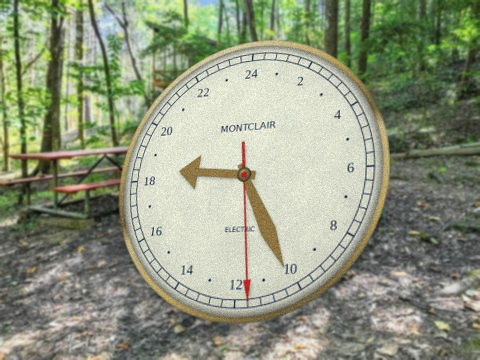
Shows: 18:25:29
